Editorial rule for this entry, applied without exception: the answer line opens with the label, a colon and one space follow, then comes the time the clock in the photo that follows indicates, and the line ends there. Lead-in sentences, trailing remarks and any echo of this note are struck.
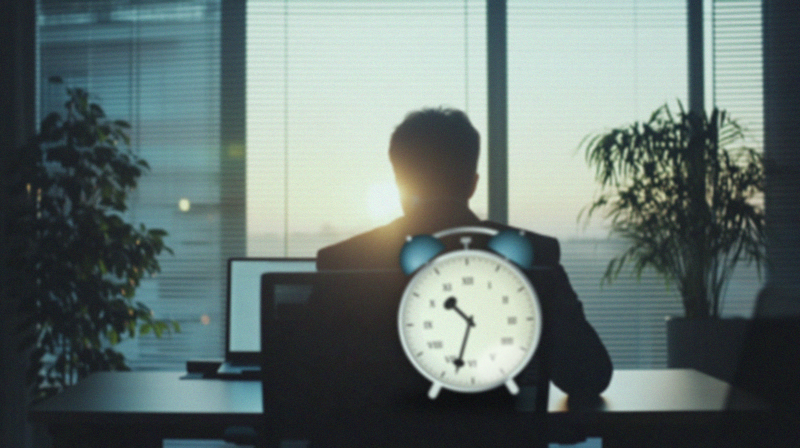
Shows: 10:33
